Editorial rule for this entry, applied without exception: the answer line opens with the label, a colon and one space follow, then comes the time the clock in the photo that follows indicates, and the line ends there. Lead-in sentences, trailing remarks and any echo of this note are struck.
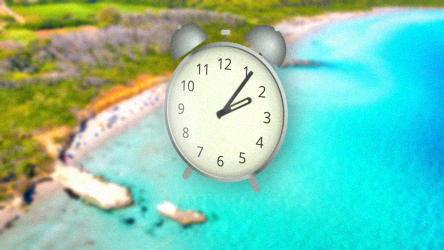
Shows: 2:06
